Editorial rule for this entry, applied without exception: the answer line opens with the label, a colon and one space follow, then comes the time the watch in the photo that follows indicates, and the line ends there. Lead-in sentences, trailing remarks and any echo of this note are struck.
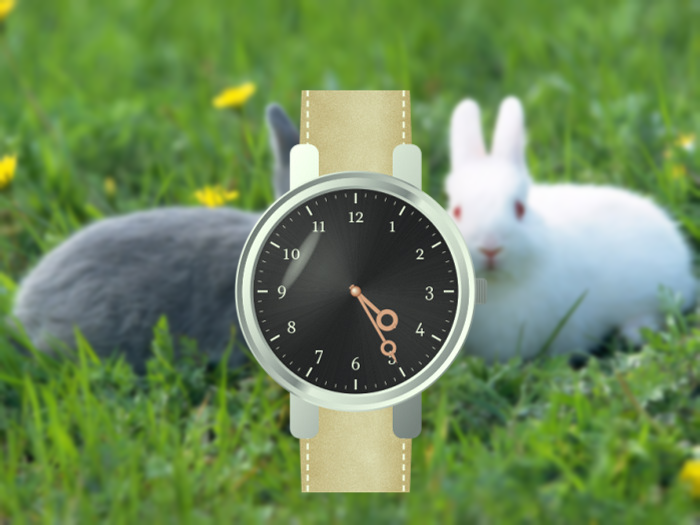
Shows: 4:25
